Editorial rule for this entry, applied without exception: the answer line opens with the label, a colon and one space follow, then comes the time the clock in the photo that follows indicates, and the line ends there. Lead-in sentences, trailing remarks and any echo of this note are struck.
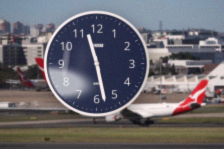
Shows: 11:28
